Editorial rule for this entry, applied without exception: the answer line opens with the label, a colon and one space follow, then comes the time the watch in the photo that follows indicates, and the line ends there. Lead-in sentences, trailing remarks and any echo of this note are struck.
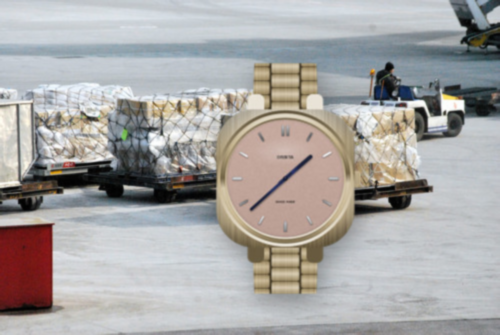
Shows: 1:38
